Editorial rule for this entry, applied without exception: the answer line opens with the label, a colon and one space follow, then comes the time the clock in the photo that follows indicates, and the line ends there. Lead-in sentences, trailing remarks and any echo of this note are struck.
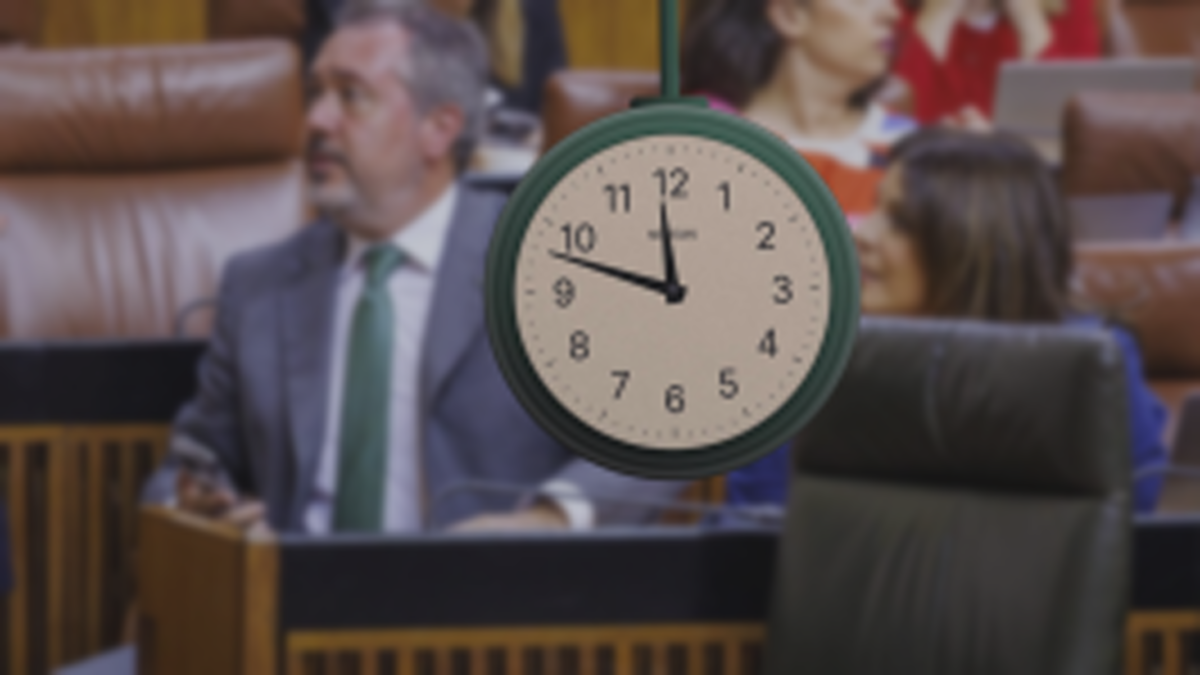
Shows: 11:48
